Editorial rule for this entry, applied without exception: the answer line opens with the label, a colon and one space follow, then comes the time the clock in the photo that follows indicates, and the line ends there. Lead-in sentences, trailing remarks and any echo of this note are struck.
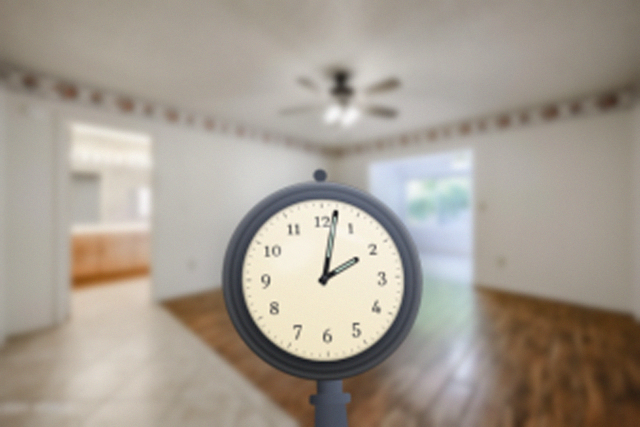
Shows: 2:02
